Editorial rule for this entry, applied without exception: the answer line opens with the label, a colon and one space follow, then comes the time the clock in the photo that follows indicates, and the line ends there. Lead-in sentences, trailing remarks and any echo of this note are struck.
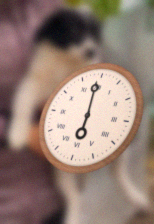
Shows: 5:59
